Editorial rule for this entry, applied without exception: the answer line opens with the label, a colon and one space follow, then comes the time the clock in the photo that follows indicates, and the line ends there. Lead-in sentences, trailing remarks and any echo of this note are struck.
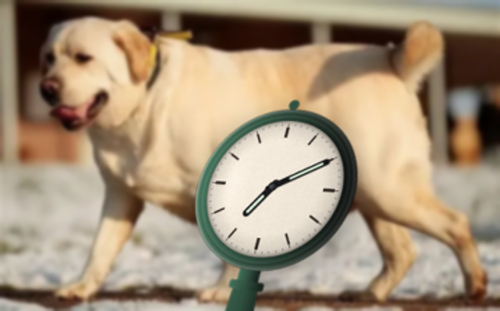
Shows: 7:10
